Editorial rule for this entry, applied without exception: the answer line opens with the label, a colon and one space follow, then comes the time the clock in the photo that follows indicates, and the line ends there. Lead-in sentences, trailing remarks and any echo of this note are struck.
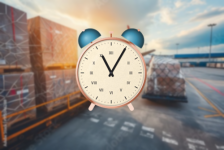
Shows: 11:05
